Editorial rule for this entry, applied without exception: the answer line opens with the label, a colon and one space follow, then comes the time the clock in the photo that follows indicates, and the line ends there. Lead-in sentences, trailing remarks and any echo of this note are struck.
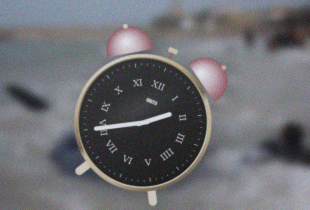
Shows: 1:40
